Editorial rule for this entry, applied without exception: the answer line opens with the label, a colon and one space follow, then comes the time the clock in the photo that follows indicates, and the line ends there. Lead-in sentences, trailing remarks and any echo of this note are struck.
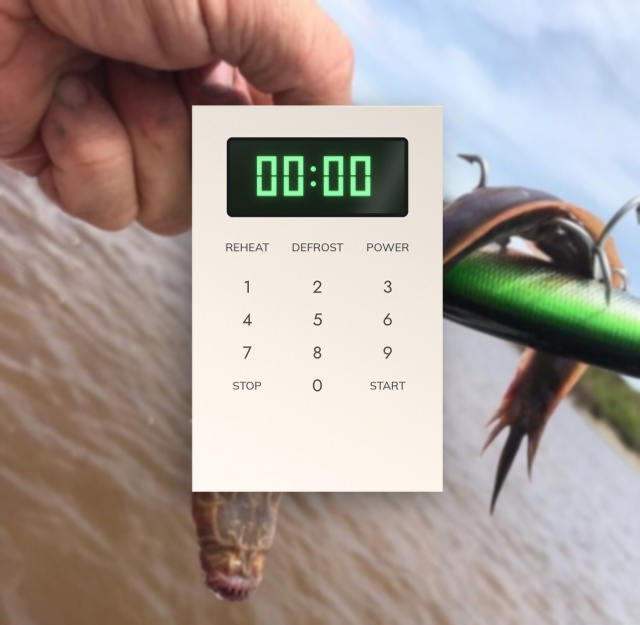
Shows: 0:00
